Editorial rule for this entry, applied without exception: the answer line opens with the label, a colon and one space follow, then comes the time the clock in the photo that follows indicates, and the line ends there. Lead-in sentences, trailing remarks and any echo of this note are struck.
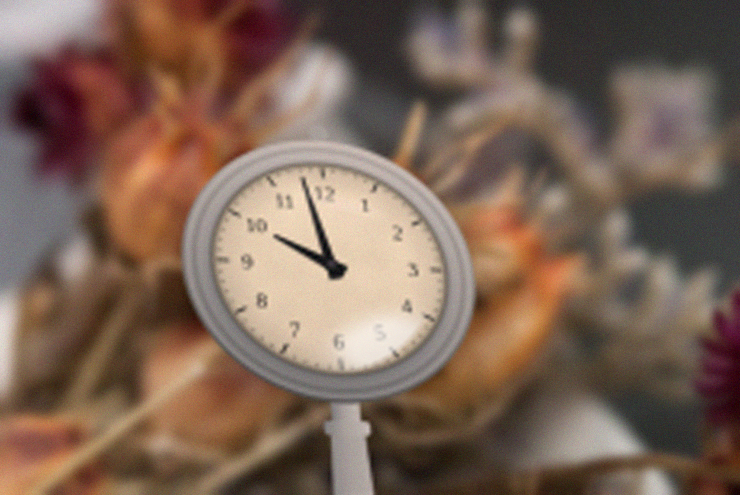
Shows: 9:58
